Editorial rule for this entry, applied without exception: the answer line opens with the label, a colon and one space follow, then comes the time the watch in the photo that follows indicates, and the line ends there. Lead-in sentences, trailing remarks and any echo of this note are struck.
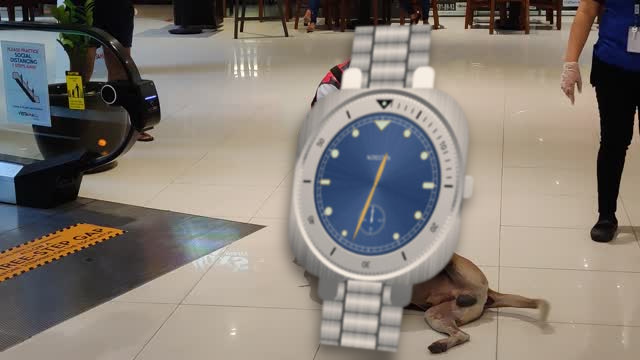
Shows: 12:33
